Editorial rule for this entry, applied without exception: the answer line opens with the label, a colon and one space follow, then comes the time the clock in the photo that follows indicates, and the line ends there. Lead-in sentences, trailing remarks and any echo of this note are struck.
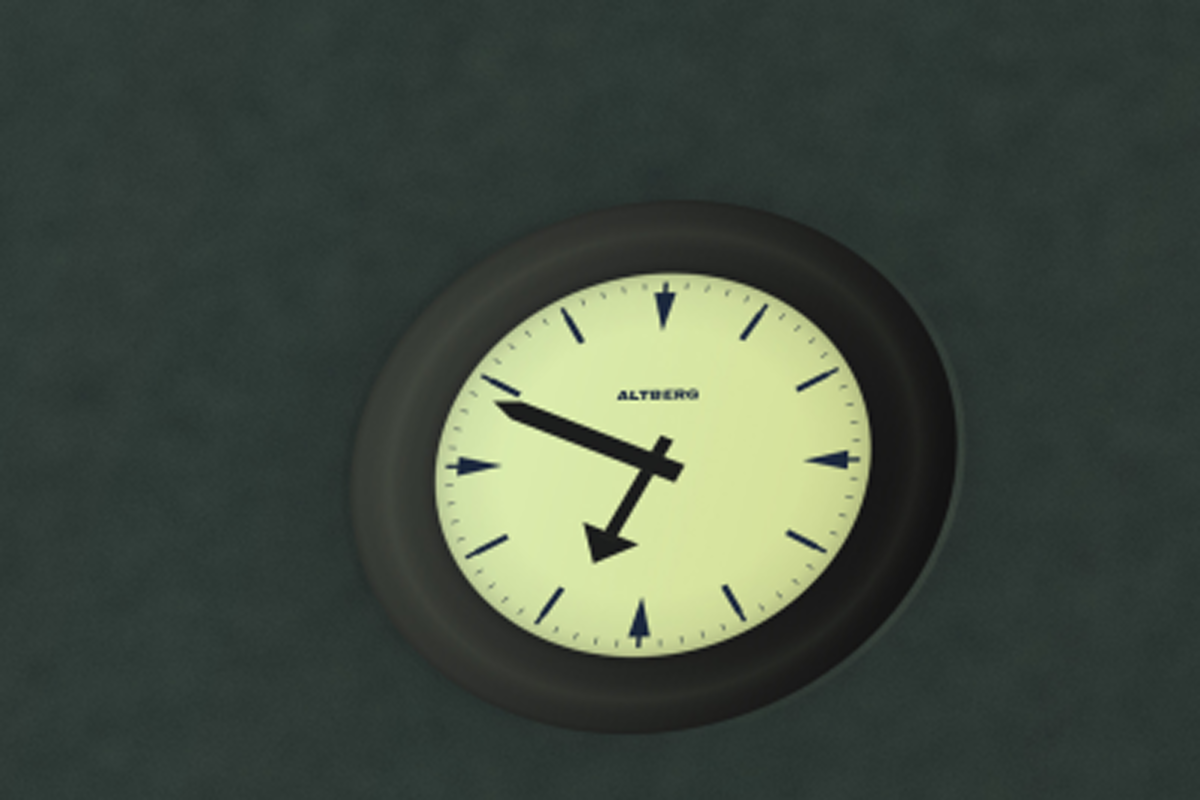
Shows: 6:49
